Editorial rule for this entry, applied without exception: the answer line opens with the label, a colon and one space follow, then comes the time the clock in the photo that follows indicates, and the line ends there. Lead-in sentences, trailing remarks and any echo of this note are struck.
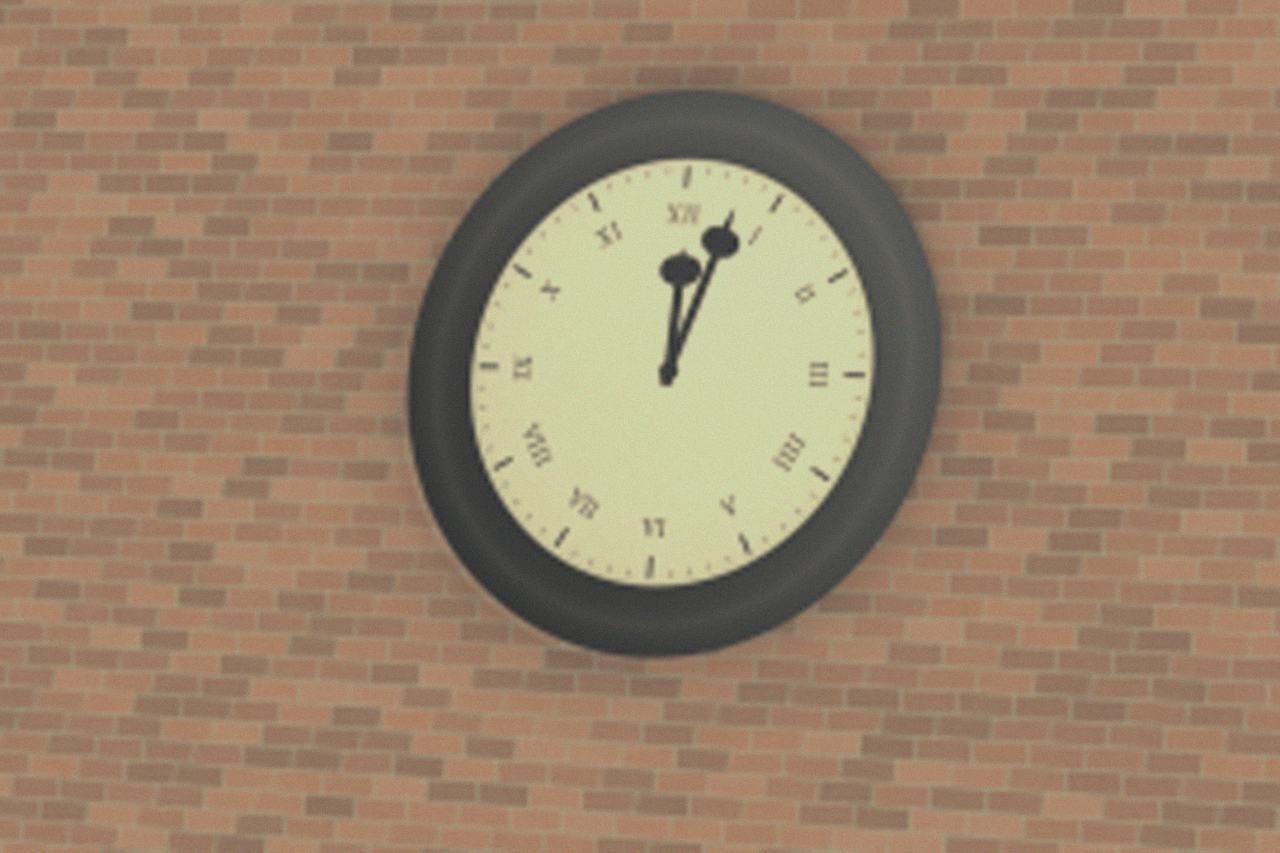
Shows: 12:03
